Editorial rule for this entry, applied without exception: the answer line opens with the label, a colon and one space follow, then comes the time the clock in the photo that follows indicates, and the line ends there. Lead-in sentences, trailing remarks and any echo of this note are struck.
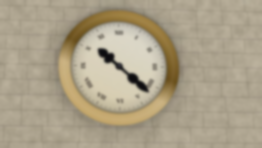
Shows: 10:22
